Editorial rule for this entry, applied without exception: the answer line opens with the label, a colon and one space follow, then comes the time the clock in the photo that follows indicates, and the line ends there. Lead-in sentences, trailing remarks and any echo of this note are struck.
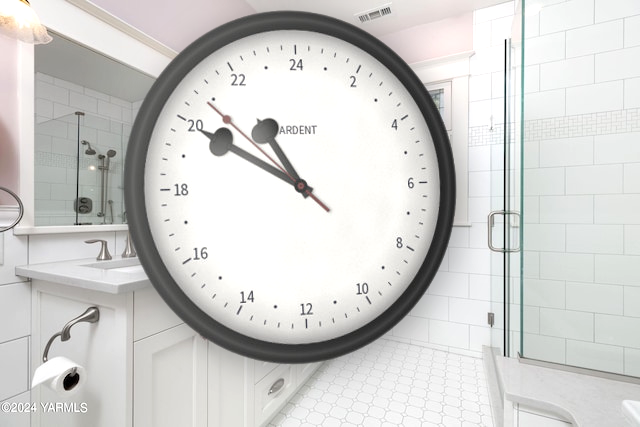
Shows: 21:49:52
